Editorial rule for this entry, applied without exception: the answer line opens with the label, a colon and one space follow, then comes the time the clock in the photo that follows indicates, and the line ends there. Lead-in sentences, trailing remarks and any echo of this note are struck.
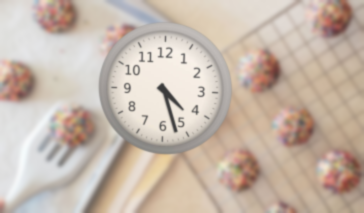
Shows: 4:27
